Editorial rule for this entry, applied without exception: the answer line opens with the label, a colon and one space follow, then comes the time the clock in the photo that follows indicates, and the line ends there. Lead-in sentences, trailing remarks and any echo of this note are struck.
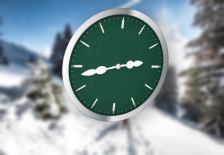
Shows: 2:43
